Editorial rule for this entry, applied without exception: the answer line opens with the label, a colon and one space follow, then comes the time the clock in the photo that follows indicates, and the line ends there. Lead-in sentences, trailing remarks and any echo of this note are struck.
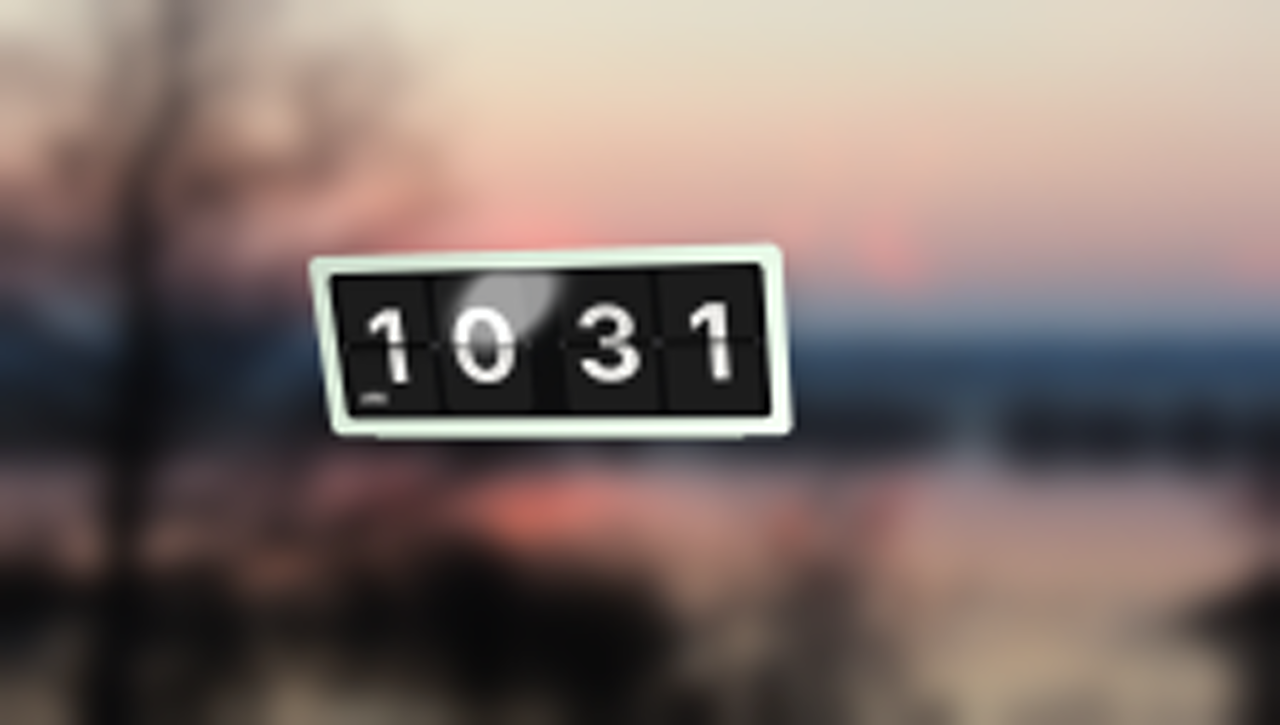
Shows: 10:31
